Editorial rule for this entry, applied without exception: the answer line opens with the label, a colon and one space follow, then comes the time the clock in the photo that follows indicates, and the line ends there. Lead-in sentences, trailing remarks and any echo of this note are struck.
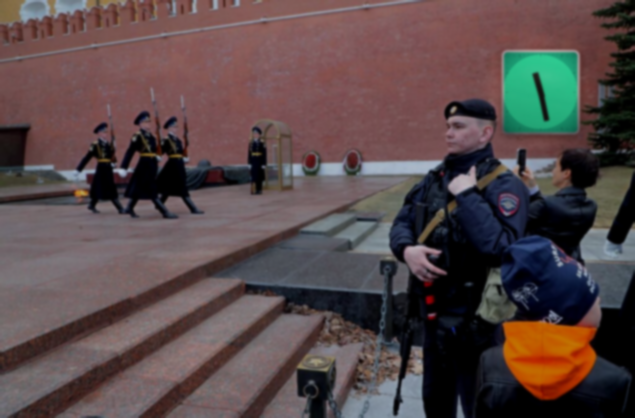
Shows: 11:28
